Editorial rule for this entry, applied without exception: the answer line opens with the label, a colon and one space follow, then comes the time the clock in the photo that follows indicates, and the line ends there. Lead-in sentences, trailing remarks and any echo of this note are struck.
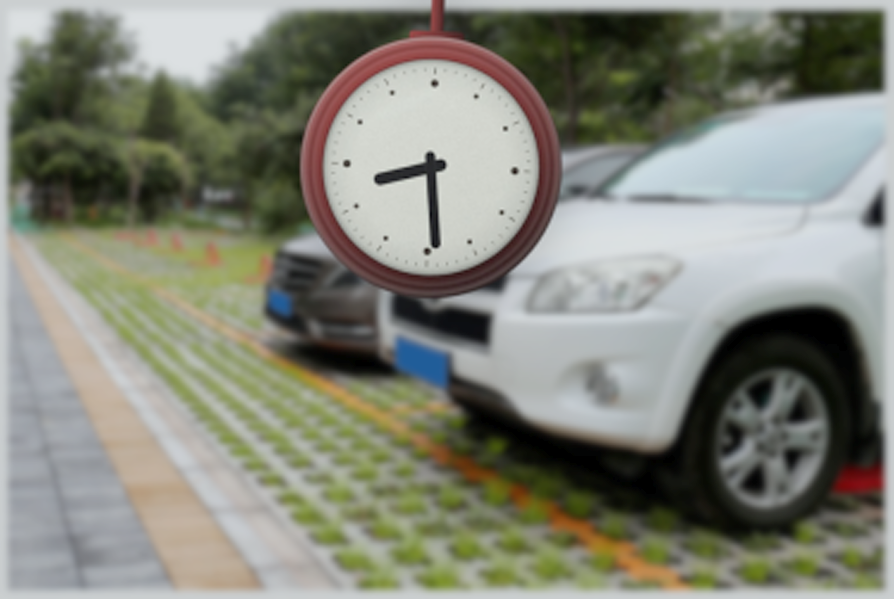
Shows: 8:29
